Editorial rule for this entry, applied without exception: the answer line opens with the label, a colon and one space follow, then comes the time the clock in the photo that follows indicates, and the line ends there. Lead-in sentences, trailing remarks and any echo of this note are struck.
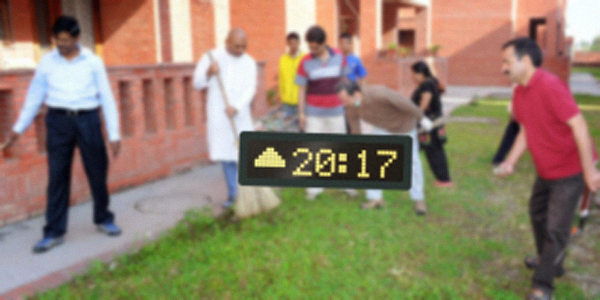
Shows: 20:17
